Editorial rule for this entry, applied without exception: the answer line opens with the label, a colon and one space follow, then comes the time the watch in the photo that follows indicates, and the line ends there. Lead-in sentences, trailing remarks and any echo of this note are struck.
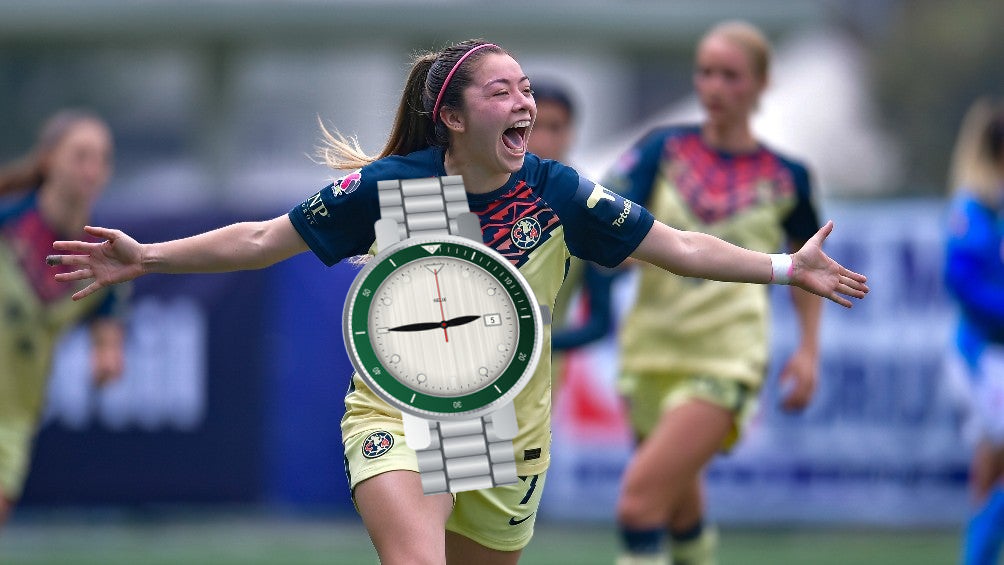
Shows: 2:45:00
